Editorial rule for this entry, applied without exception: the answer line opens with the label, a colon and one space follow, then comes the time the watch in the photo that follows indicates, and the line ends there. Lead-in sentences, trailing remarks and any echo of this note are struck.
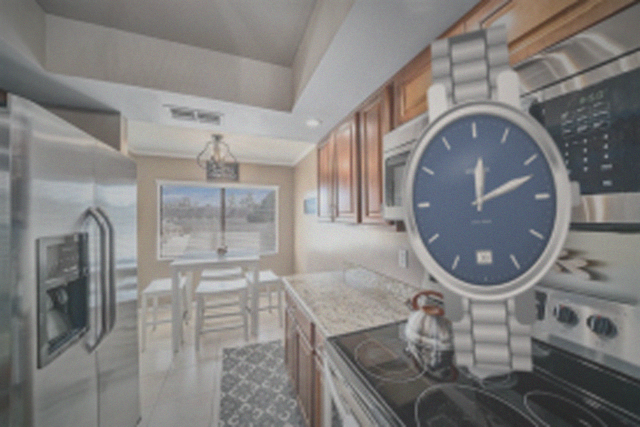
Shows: 12:12
